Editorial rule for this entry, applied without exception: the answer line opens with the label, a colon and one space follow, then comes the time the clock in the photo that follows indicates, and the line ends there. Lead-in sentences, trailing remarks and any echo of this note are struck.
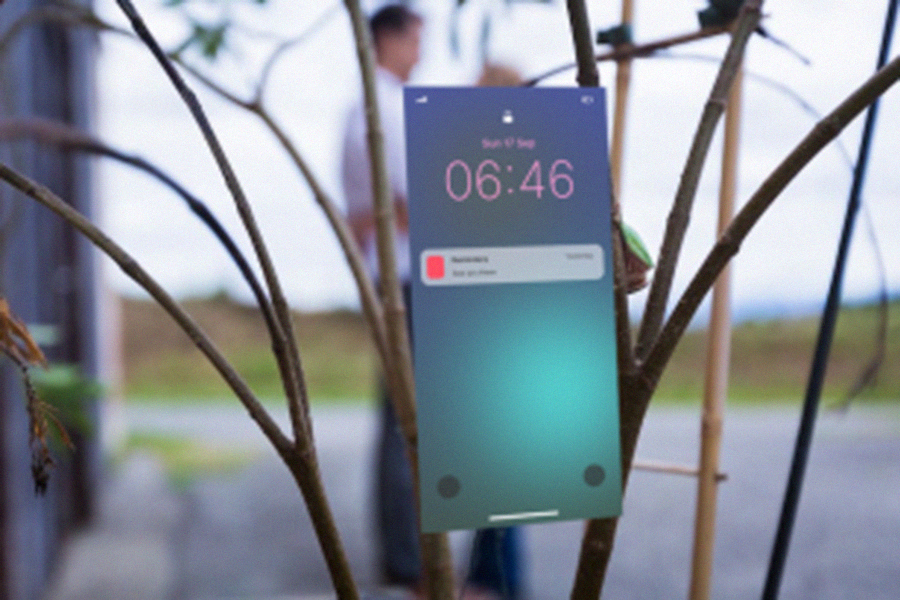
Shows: 6:46
